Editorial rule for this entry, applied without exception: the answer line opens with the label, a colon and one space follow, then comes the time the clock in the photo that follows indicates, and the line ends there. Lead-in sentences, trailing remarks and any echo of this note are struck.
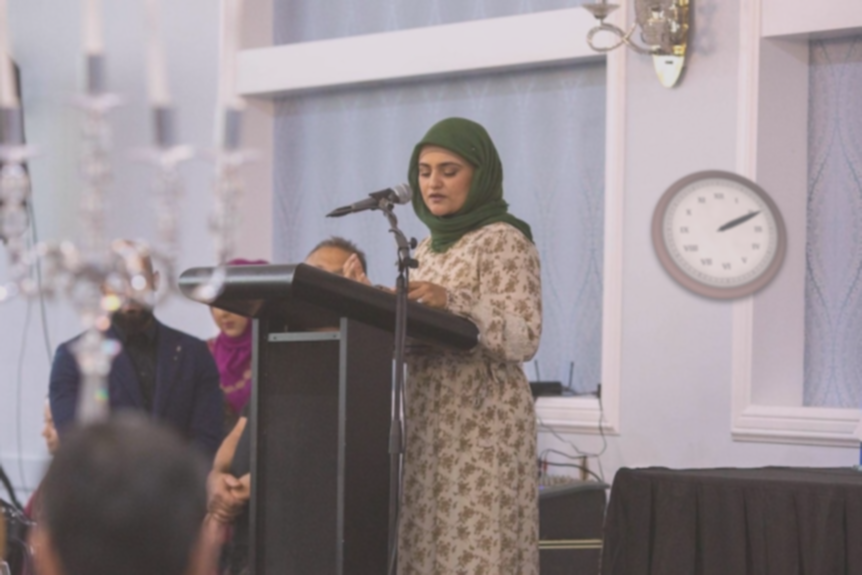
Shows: 2:11
